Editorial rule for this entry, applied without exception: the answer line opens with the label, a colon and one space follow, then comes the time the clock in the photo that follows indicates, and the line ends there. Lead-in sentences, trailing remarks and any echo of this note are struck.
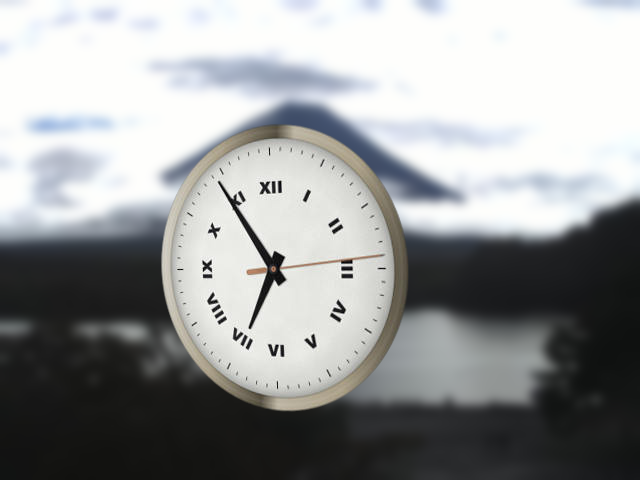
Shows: 6:54:14
